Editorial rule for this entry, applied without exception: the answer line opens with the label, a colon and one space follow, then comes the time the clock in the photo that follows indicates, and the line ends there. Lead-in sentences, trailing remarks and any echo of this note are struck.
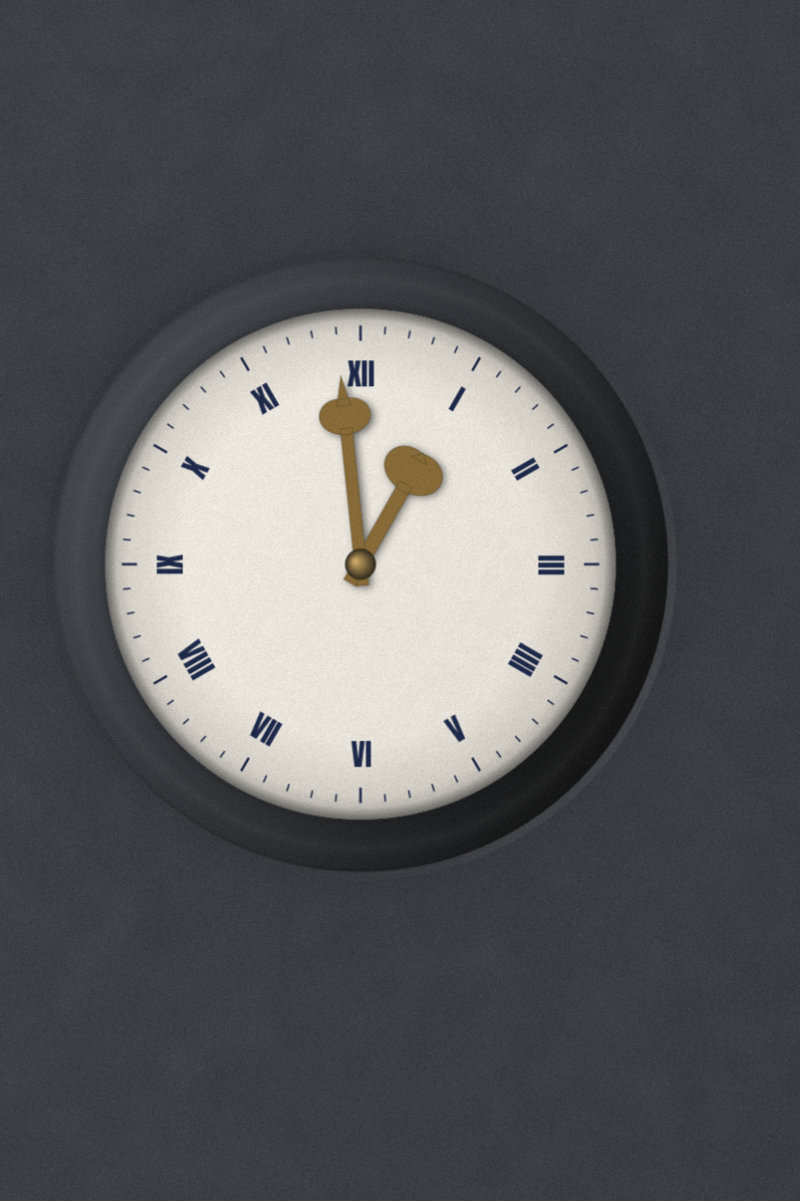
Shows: 12:59
